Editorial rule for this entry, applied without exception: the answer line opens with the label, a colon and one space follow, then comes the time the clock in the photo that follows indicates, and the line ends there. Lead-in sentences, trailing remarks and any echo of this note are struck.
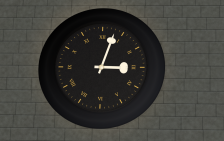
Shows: 3:03
